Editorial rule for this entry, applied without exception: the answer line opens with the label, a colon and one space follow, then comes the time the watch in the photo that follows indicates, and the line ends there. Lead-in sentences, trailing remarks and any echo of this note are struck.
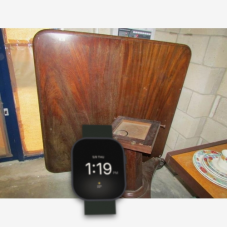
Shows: 1:19
